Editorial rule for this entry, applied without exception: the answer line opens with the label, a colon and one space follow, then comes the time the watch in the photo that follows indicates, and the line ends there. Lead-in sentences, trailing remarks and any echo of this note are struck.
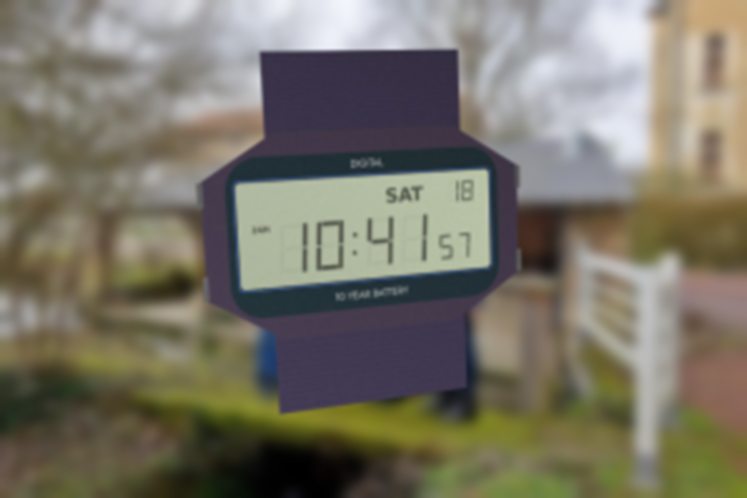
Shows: 10:41:57
